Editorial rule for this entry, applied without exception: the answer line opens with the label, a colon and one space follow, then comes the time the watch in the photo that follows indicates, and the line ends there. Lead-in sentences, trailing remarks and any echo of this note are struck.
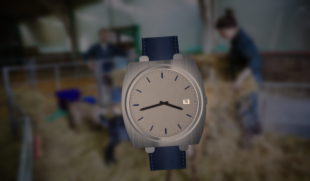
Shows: 3:43
